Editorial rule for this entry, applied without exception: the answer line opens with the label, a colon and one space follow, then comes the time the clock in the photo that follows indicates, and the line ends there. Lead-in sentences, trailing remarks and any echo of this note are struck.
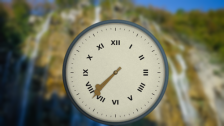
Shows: 7:37
